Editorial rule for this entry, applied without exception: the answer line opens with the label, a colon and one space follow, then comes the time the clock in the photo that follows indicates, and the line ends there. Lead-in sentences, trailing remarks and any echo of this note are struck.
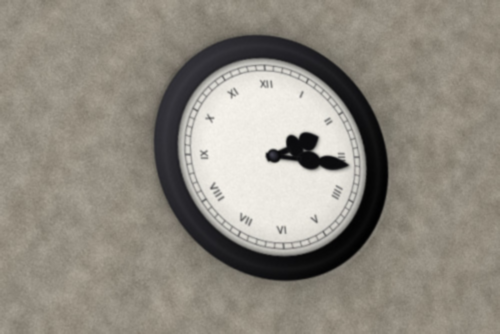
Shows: 2:16
